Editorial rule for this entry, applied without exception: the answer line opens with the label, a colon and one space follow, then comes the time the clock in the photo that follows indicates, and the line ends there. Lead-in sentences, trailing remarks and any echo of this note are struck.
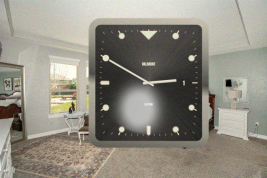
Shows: 2:50
